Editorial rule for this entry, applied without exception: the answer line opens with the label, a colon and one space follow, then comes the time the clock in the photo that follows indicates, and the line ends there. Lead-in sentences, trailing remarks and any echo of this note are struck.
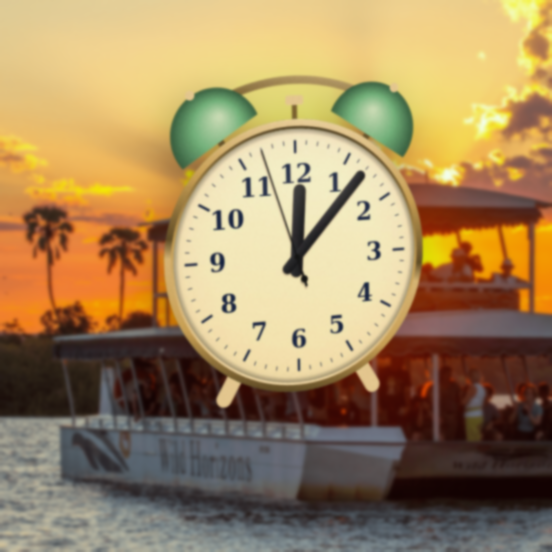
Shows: 12:06:57
